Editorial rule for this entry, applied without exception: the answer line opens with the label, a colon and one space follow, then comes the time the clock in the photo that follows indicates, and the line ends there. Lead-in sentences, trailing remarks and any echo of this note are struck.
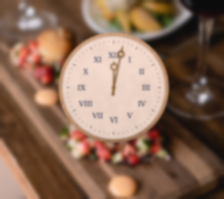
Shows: 12:02
